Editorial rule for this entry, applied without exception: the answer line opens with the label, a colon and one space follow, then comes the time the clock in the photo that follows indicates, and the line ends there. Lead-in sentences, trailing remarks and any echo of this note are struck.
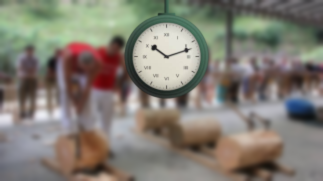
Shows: 10:12
